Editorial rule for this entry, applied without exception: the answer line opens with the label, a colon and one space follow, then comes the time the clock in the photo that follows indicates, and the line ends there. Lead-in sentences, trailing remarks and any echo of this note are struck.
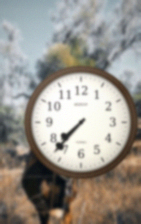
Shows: 7:37
